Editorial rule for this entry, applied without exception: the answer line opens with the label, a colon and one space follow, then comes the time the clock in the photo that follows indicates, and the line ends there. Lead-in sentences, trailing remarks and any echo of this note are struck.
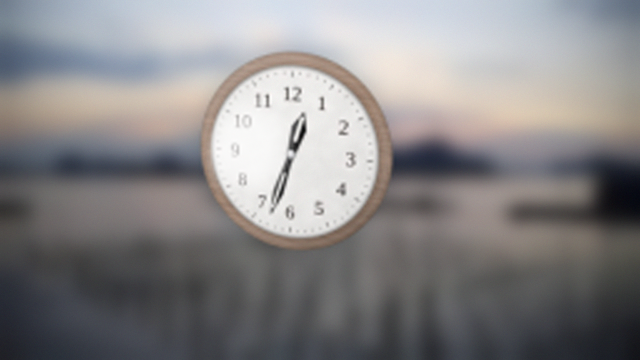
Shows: 12:33
